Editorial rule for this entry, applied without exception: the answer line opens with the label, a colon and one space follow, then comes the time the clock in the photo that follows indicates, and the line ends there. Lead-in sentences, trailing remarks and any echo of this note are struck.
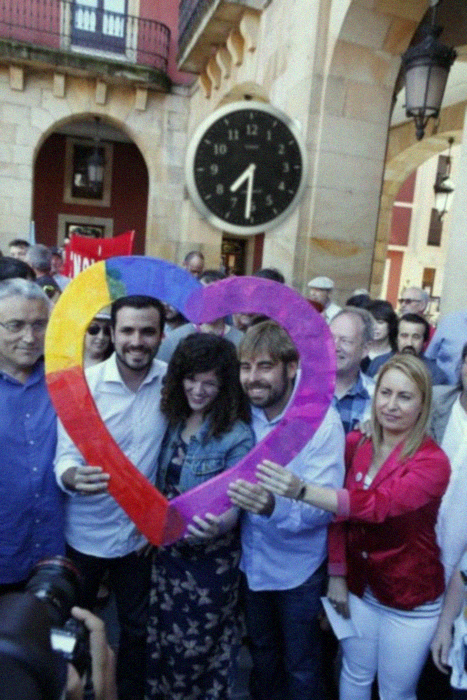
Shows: 7:31
